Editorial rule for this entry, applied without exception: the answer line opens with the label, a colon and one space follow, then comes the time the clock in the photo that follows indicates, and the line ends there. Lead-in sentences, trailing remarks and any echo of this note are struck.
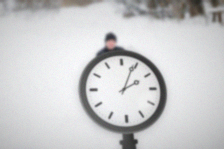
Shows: 2:04
